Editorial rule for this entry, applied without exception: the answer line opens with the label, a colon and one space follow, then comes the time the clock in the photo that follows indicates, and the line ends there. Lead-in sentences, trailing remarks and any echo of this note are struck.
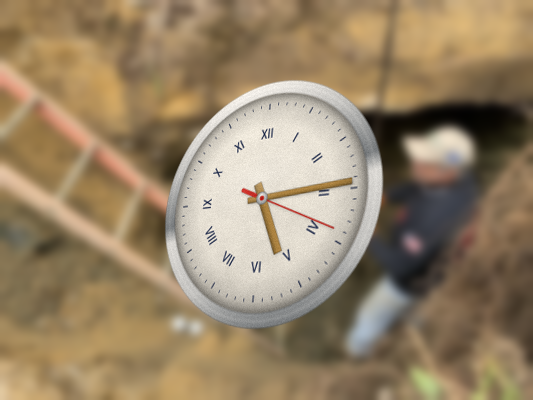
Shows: 5:14:19
